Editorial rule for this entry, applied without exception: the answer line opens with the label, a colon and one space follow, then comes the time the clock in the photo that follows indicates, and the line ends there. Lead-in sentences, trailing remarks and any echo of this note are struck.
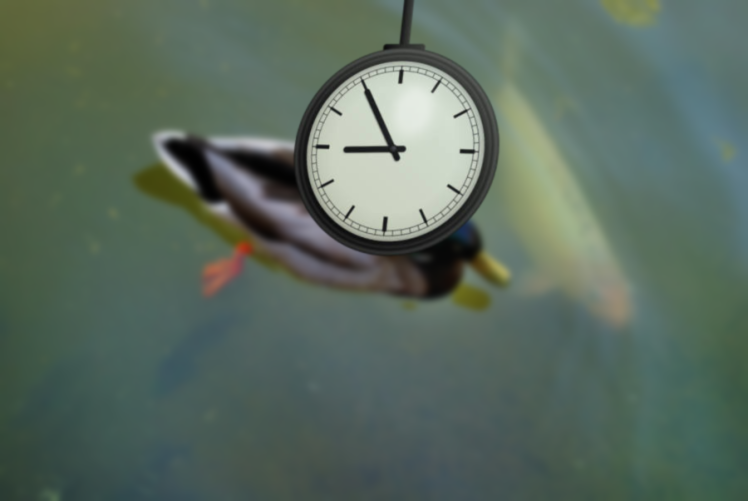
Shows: 8:55
